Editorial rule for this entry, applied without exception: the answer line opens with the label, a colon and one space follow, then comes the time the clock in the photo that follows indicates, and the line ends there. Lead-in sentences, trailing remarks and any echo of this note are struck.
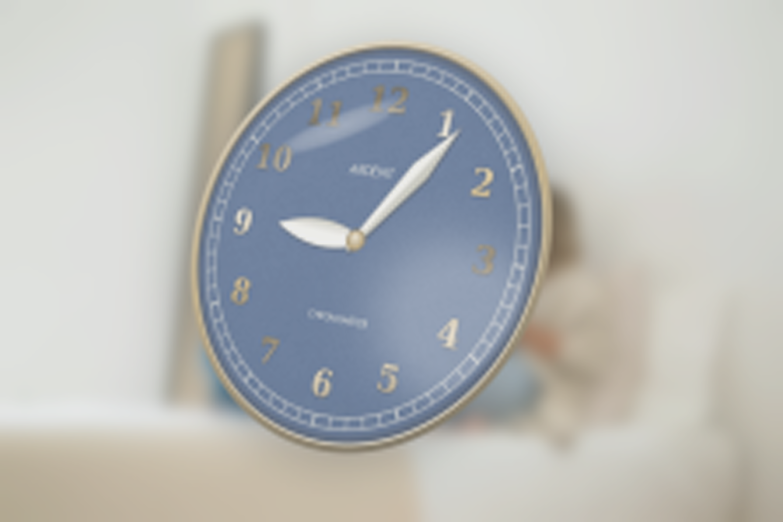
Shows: 9:06
